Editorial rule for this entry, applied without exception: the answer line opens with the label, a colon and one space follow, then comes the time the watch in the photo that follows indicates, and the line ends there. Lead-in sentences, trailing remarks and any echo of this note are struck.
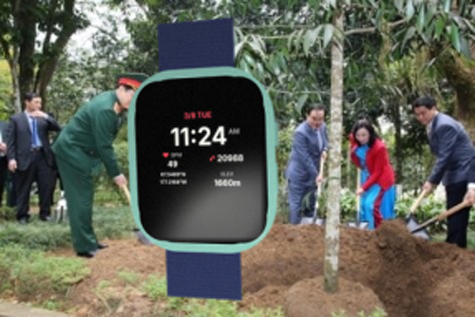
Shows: 11:24
